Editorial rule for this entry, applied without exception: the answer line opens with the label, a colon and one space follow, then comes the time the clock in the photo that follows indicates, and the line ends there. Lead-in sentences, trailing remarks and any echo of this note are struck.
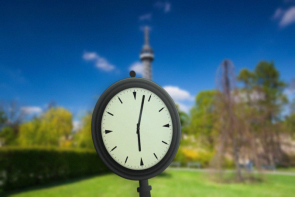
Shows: 6:03
